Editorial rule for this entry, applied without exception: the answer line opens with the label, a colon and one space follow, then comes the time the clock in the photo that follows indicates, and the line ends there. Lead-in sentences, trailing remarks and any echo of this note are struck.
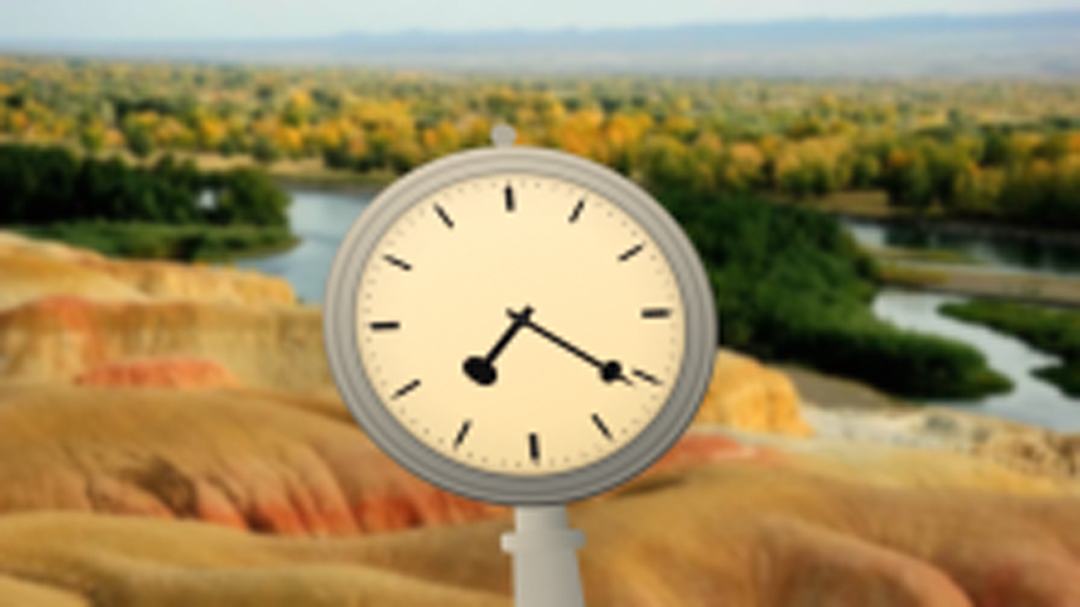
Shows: 7:21
